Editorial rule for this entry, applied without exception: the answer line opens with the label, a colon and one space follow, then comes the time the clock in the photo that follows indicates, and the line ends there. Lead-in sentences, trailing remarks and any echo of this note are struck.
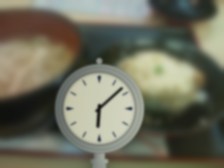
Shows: 6:08
